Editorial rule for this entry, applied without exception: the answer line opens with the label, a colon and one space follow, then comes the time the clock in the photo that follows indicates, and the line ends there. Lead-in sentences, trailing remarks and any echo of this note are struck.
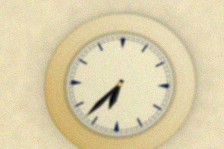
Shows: 6:37
